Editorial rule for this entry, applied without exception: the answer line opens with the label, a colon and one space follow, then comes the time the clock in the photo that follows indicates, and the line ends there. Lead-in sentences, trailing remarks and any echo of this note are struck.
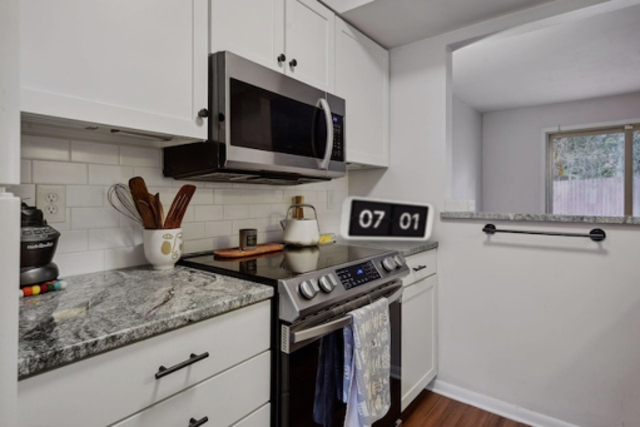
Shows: 7:01
